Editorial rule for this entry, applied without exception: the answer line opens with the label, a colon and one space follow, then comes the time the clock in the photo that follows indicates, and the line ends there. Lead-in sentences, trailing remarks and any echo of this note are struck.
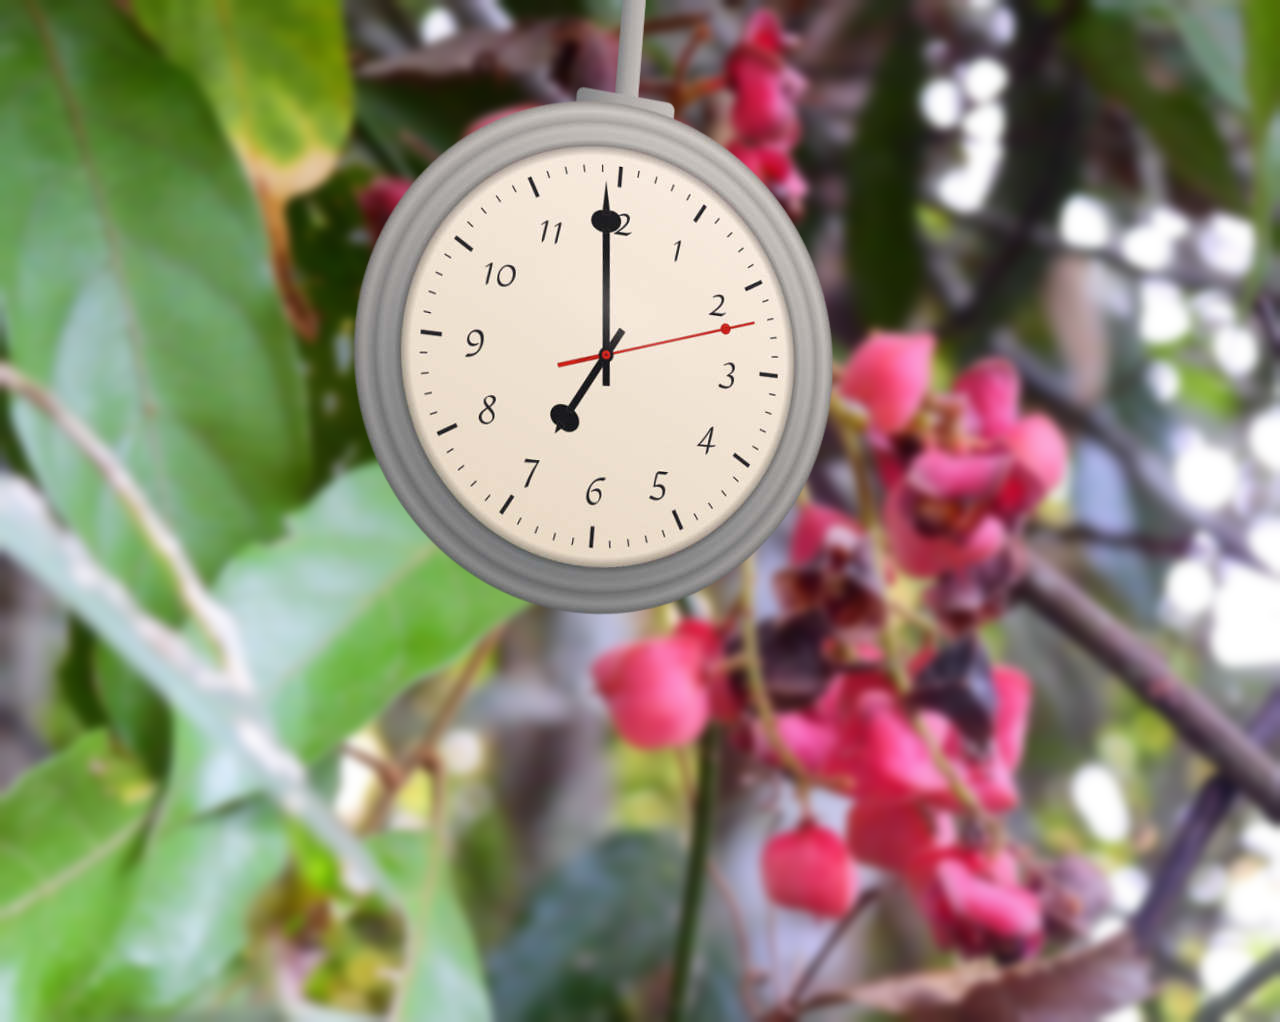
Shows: 6:59:12
